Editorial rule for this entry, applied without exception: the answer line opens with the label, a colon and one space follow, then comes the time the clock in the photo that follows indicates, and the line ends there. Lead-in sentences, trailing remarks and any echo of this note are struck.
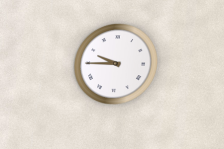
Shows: 9:45
